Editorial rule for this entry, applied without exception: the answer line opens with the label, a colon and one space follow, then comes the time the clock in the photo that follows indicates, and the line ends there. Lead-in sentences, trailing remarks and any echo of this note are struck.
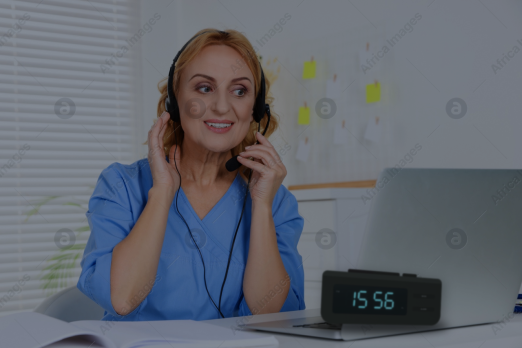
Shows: 15:56
